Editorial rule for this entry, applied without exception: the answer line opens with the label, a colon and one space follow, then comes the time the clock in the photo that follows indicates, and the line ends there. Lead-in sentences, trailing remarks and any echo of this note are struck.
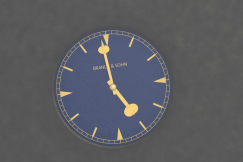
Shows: 4:59
